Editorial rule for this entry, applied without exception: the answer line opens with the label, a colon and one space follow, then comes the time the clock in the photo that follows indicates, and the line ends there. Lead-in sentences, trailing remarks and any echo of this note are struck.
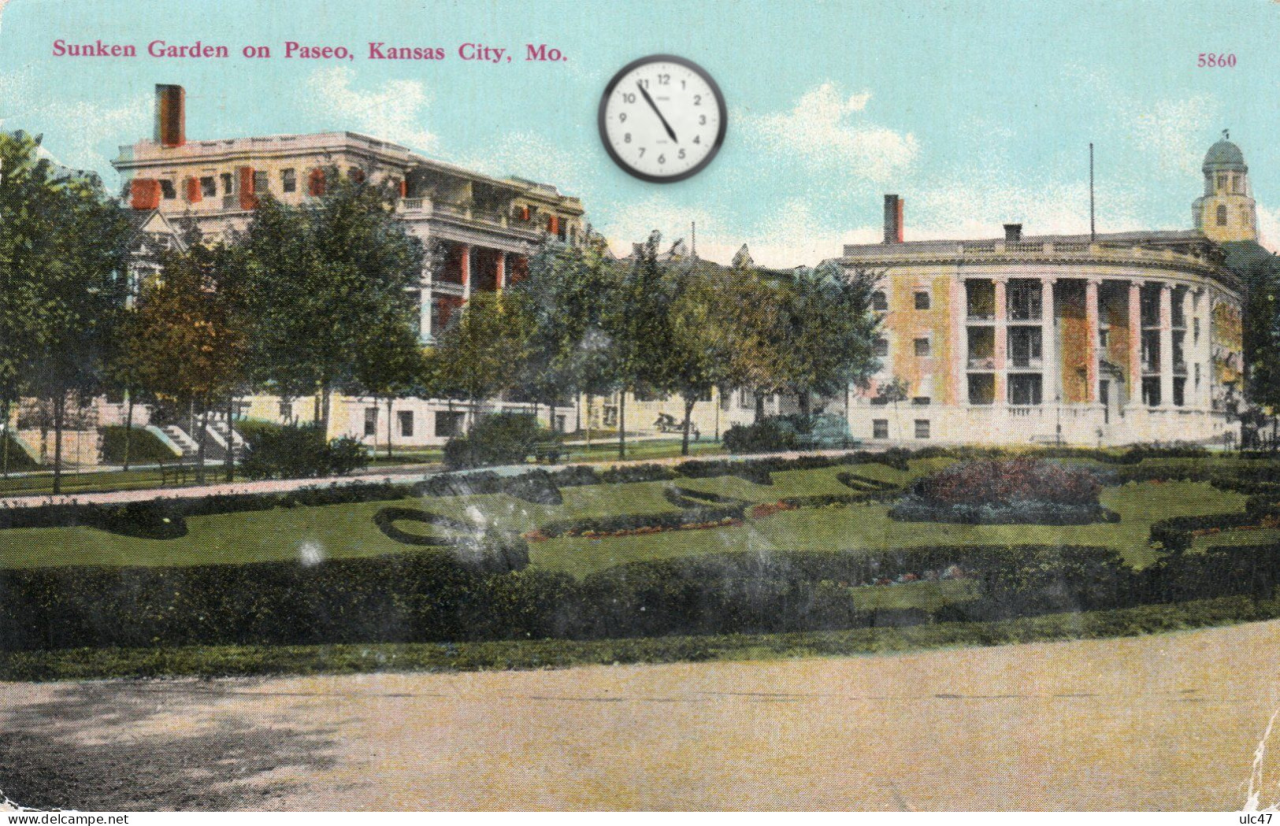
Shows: 4:54
